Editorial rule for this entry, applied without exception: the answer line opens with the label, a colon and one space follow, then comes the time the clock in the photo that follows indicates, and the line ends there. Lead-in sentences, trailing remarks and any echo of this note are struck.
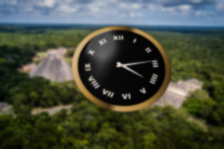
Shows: 4:14
